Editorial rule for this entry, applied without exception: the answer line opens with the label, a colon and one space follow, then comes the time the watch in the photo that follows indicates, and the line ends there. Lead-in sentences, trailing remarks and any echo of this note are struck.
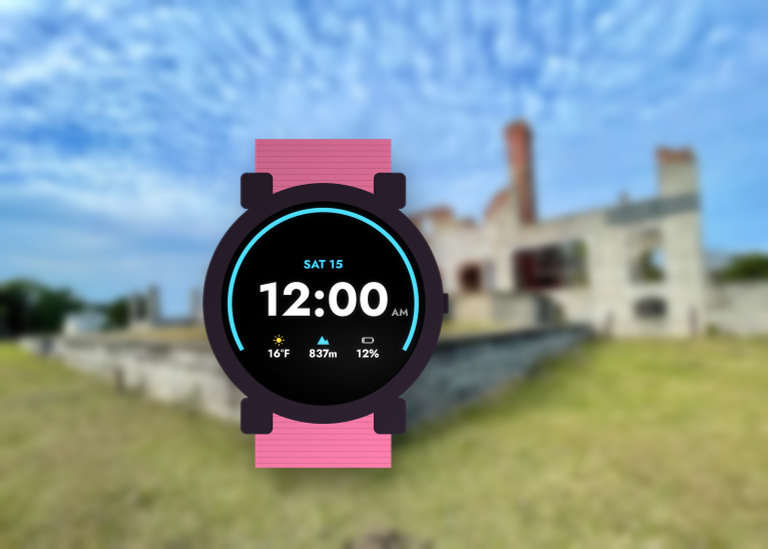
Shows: 12:00
